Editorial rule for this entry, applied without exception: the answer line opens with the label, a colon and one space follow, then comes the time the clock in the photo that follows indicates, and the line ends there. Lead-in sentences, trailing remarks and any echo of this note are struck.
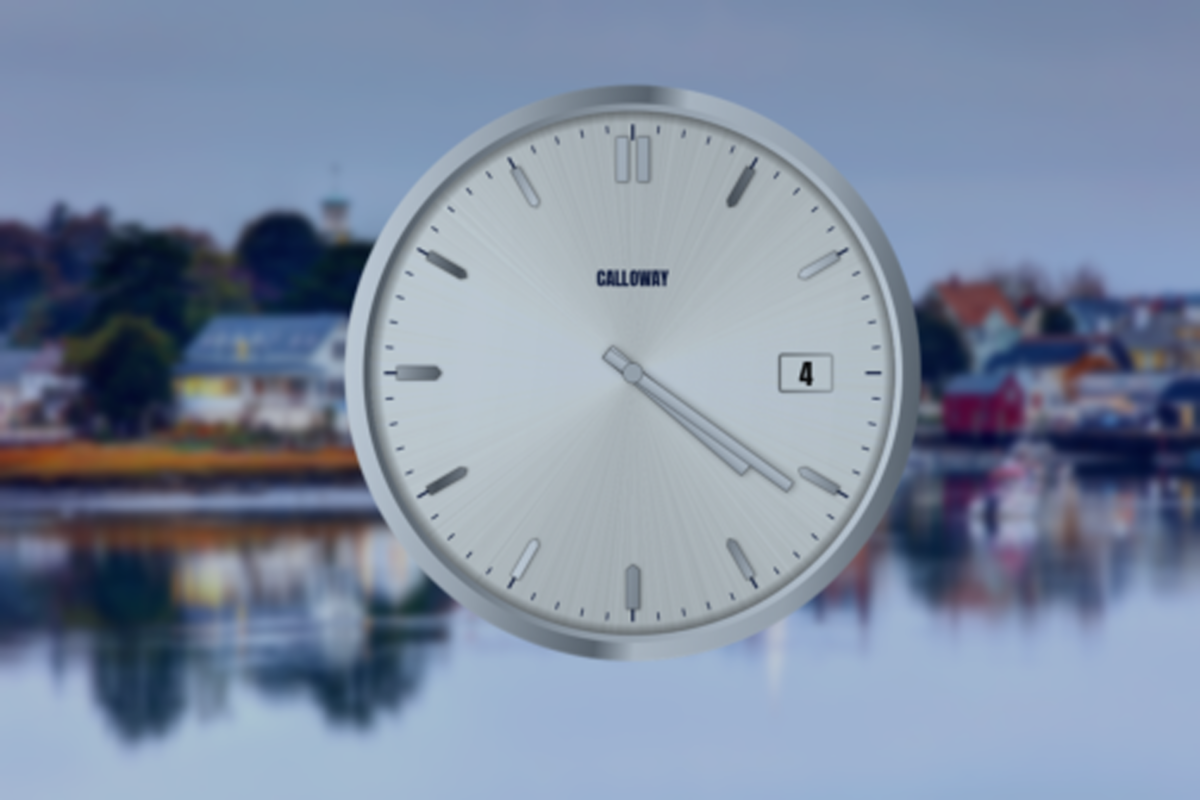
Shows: 4:21
